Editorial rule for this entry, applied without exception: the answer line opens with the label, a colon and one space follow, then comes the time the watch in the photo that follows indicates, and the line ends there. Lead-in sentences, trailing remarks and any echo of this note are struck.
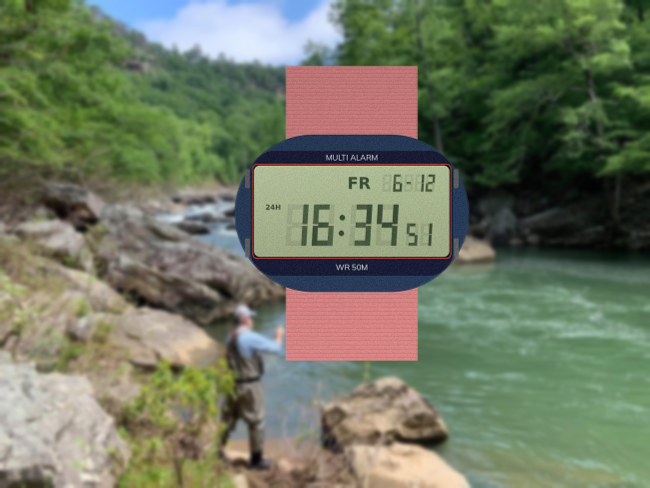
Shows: 16:34:51
